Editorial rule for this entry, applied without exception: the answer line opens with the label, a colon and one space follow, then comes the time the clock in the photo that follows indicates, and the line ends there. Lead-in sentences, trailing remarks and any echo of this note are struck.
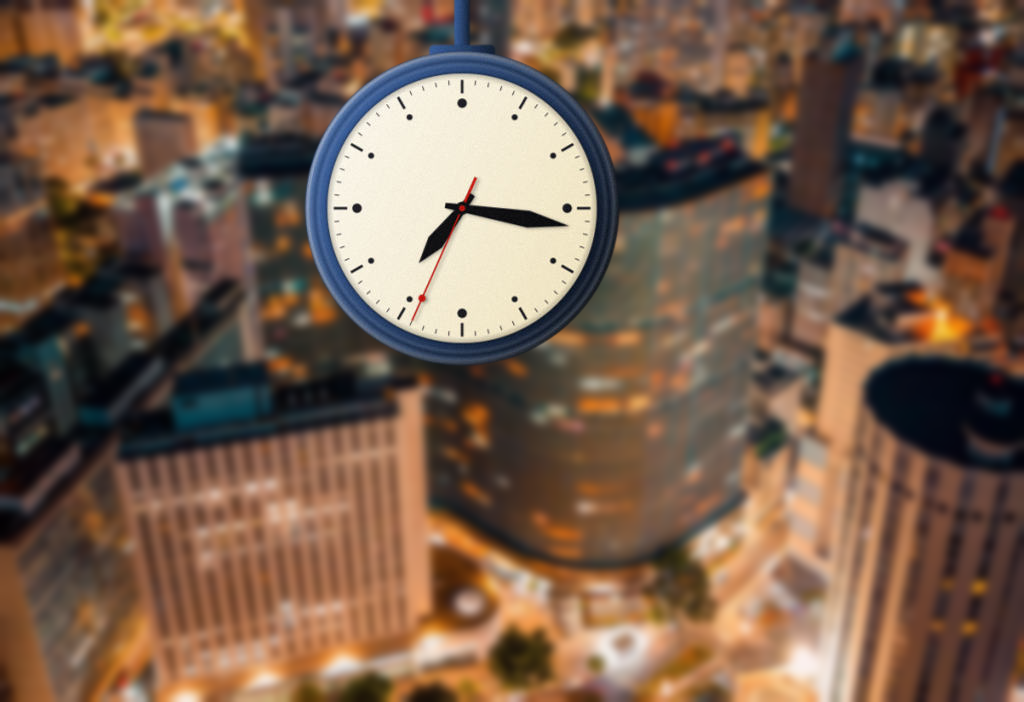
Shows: 7:16:34
